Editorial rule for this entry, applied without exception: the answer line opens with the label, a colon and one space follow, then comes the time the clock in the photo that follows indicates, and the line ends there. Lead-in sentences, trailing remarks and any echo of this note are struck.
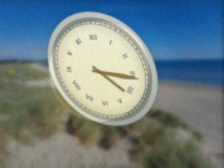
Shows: 4:16
